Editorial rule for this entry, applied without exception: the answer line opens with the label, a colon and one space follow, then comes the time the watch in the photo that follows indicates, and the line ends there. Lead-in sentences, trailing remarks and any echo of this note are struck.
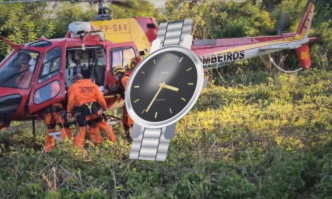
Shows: 3:34
